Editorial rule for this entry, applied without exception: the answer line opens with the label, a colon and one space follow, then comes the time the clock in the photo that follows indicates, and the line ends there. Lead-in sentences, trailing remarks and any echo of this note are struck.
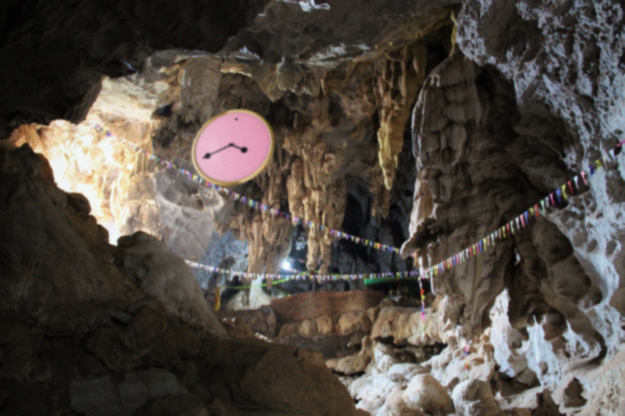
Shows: 3:40
